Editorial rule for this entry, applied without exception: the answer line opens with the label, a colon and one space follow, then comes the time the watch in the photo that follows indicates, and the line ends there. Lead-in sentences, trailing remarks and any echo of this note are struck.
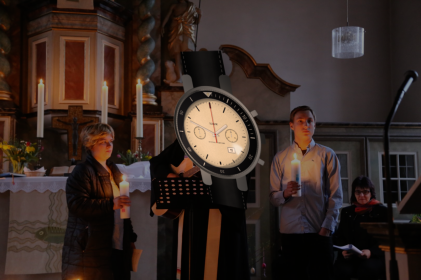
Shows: 1:49
